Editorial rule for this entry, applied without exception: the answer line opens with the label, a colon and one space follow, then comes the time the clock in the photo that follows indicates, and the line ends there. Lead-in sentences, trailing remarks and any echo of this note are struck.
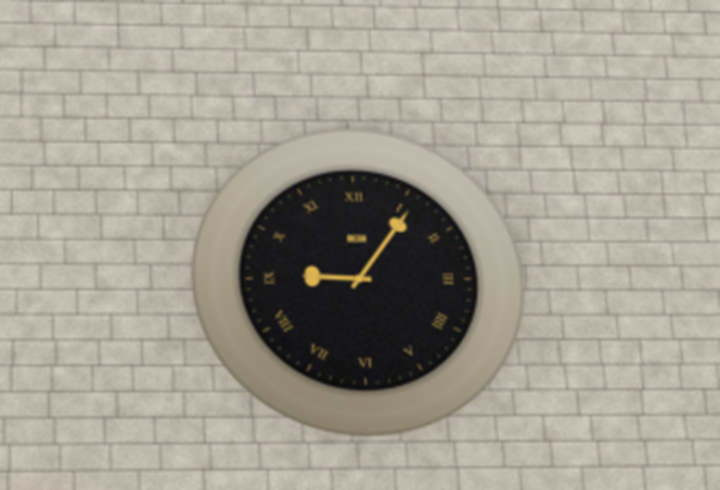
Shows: 9:06
